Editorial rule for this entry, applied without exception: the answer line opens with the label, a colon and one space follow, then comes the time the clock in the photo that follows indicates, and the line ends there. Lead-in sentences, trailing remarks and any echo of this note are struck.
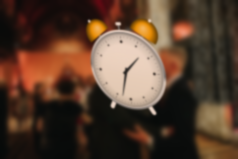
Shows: 1:33
